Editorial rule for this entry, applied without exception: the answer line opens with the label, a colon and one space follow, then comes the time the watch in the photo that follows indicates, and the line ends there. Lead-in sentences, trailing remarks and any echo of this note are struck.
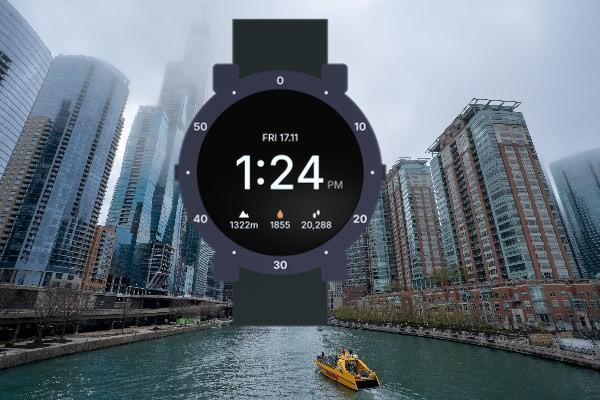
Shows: 1:24
